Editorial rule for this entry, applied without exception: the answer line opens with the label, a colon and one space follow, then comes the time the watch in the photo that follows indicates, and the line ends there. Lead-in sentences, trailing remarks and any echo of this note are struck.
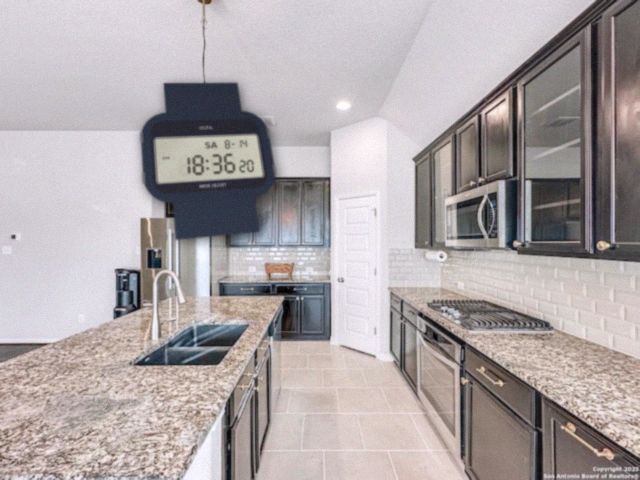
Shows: 18:36:20
